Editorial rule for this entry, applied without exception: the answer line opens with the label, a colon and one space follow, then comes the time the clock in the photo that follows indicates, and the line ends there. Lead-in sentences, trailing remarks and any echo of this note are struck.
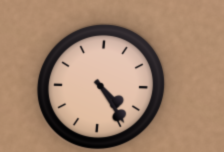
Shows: 4:24
